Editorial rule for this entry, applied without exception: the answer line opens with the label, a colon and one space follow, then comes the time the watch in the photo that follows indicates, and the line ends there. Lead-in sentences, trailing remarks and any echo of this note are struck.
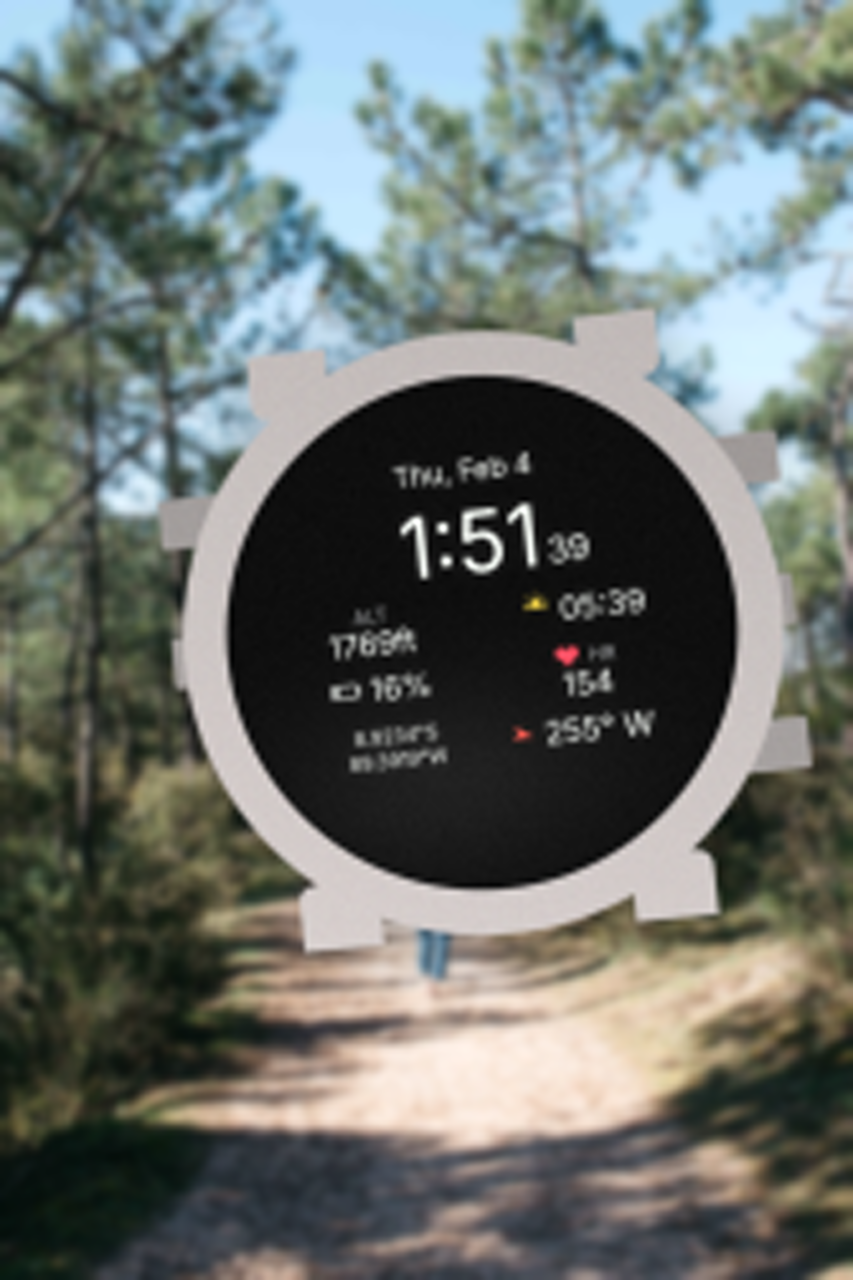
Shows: 1:51
